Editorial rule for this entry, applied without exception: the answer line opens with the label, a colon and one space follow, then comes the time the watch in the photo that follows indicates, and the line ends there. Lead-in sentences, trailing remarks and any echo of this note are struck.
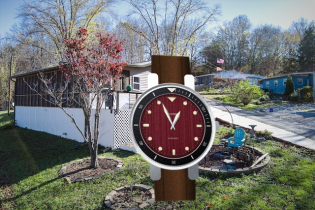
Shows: 12:56
